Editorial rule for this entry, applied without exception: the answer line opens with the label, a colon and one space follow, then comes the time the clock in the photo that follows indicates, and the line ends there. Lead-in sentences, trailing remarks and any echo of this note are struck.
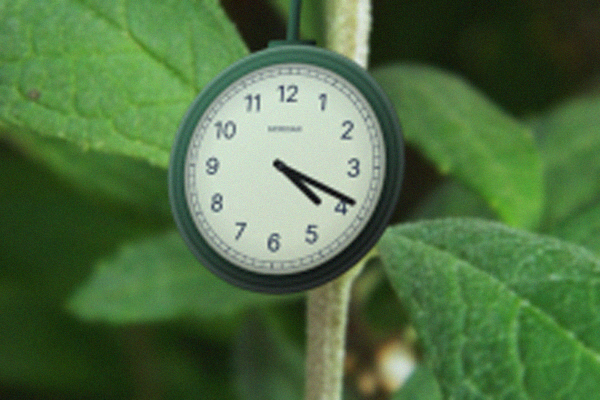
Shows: 4:19
